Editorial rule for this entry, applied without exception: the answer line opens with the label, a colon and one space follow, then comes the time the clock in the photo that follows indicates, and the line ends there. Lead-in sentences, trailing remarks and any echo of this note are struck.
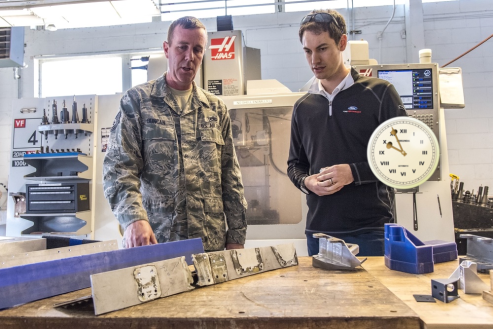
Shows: 9:56
